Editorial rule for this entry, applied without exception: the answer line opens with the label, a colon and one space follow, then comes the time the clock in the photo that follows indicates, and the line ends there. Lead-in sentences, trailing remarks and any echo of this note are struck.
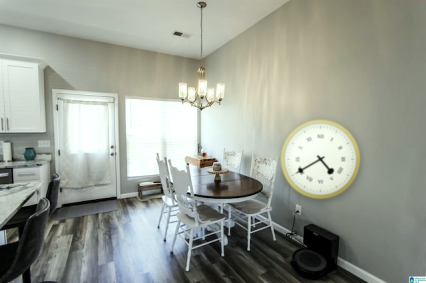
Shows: 4:40
